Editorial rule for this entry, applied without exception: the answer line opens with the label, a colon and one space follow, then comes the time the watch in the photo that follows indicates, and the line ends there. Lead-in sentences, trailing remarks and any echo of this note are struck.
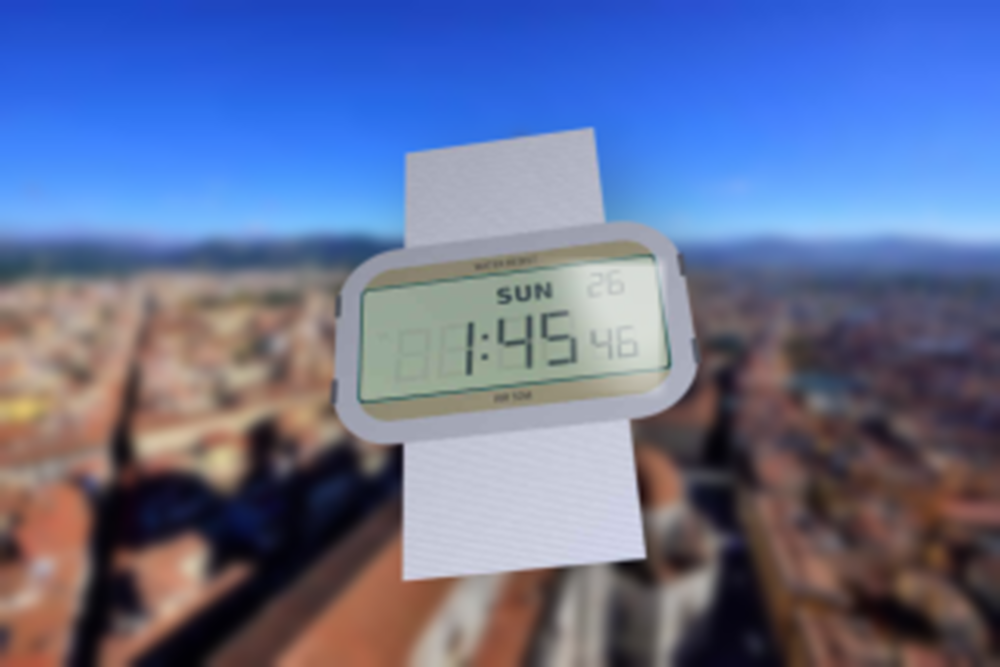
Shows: 1:45:46
